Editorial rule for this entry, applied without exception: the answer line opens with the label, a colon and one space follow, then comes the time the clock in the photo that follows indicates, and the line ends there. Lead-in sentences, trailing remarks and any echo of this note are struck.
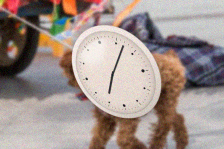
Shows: 7:07
